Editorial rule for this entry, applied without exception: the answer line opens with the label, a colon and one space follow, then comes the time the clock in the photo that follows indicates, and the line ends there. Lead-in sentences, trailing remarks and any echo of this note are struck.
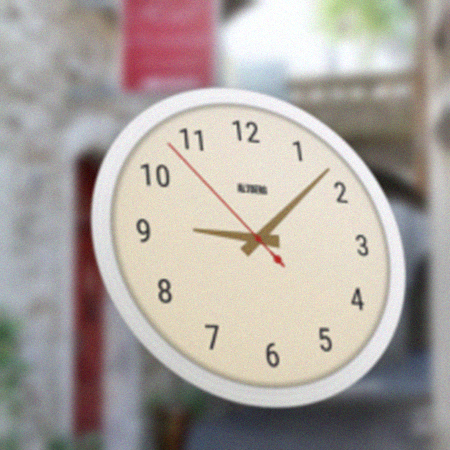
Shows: 9:07:53
